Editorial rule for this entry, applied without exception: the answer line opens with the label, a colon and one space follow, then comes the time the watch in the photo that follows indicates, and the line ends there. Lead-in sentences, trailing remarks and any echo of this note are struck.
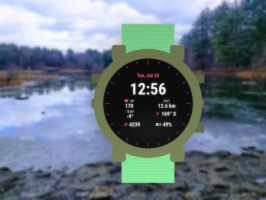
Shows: 12:56
